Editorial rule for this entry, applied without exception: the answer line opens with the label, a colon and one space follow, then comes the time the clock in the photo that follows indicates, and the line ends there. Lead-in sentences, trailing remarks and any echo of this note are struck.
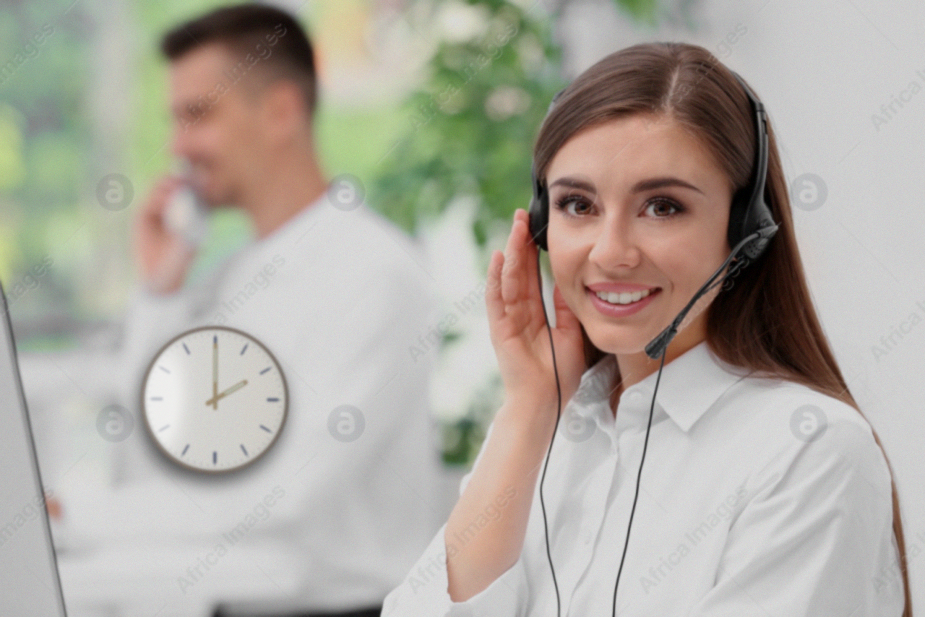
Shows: 2:00
